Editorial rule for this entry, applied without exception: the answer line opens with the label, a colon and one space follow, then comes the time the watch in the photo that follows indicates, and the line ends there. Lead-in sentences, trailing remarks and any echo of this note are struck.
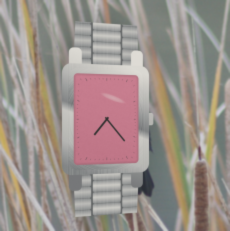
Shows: 7:23
